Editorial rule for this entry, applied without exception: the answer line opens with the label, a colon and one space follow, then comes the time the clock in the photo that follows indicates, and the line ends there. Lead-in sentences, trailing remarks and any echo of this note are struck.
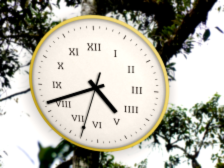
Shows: 4:41:33
